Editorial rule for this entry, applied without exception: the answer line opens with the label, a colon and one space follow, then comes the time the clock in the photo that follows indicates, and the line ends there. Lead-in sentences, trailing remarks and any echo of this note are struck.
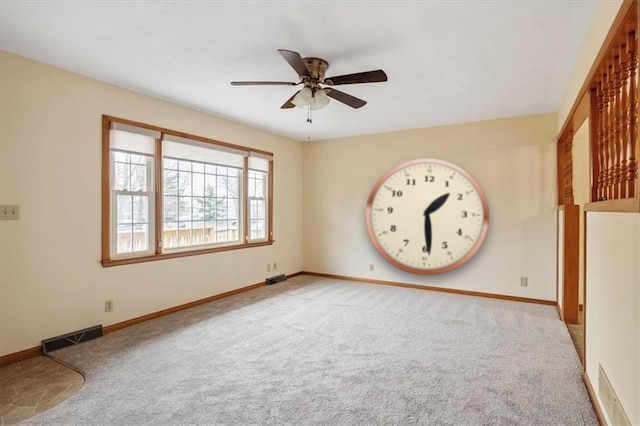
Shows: 1:29
